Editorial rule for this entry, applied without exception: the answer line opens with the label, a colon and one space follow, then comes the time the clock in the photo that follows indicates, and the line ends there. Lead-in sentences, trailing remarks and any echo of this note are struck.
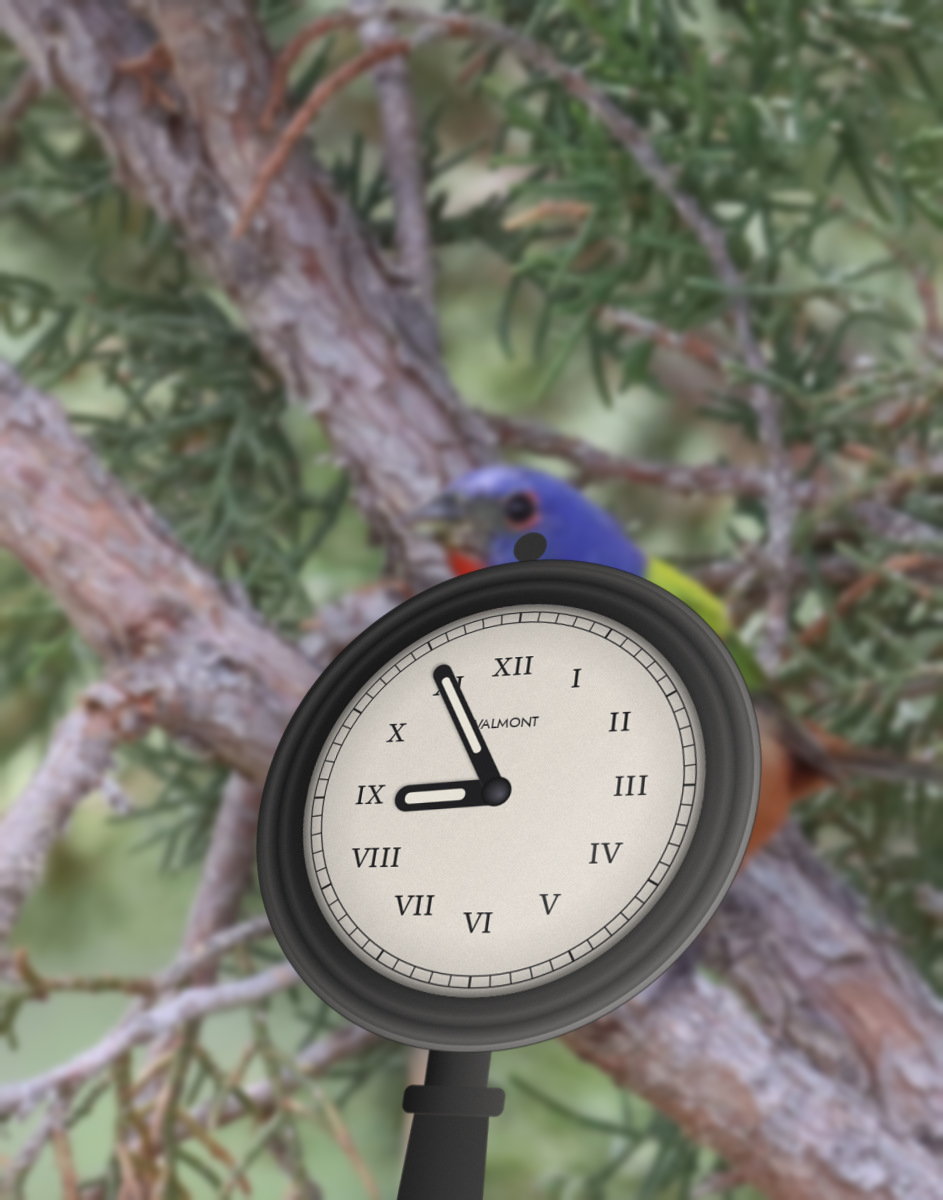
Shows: 8:55
